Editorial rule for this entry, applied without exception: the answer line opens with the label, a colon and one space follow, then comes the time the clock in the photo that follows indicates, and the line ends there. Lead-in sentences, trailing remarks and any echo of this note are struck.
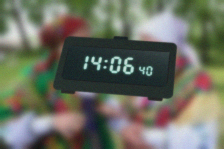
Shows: 14:06:40
